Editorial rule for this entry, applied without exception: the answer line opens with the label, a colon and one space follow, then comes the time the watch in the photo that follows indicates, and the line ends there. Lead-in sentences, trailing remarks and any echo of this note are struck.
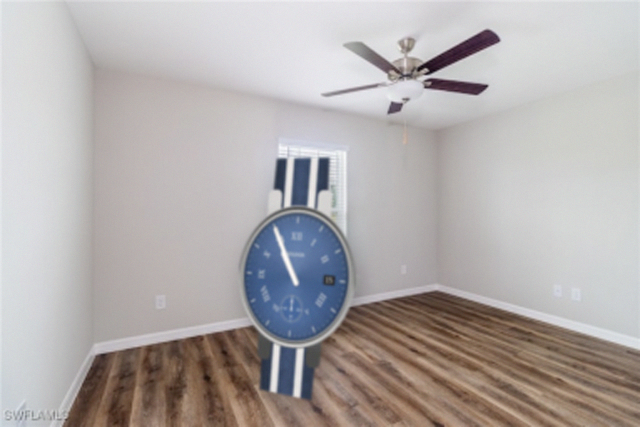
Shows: 10:55
